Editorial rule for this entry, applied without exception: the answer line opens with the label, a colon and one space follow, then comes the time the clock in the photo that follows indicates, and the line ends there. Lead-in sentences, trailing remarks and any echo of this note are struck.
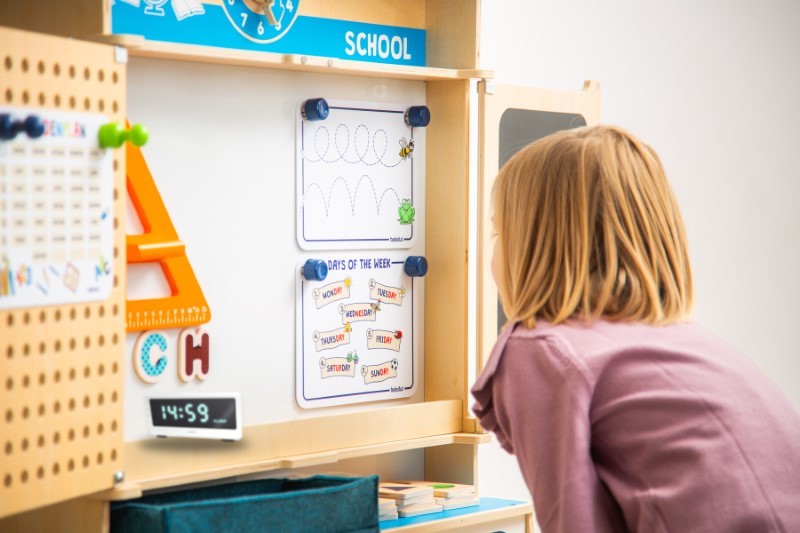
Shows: 14:59
